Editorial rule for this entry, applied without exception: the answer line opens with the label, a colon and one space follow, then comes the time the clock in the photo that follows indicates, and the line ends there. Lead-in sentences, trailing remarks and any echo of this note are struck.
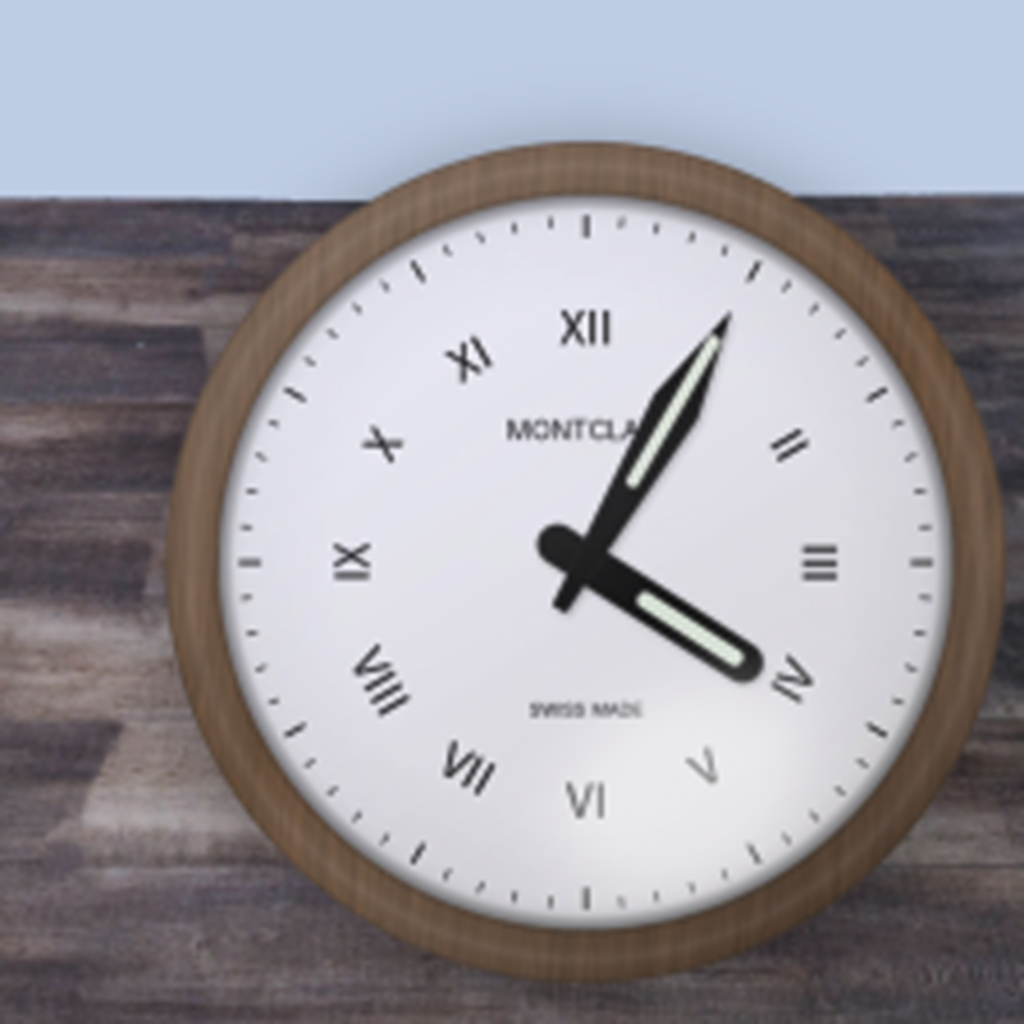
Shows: 4:05
